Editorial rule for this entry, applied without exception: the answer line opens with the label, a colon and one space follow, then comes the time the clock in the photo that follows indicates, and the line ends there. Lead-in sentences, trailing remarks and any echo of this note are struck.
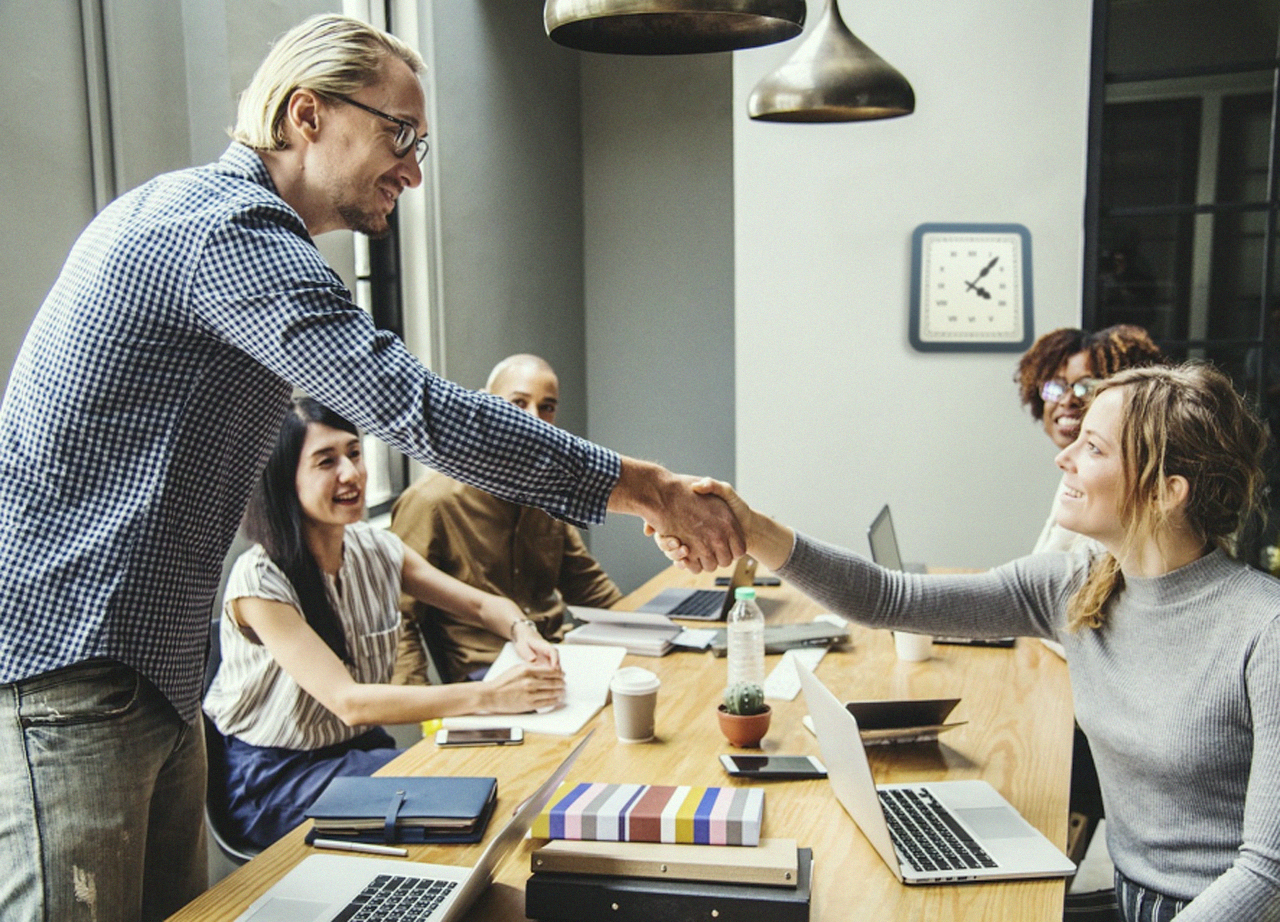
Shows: 4:07
